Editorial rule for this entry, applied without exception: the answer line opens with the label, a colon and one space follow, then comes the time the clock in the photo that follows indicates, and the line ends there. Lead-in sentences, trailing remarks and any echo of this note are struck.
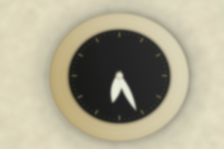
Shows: 6:26
